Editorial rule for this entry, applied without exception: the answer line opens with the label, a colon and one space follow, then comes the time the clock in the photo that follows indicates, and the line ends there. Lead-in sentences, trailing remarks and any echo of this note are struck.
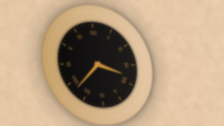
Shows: 3:38
